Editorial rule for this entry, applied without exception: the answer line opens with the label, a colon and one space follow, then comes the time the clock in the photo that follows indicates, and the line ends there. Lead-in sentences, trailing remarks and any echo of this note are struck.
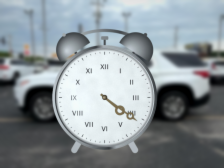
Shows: 4:21
